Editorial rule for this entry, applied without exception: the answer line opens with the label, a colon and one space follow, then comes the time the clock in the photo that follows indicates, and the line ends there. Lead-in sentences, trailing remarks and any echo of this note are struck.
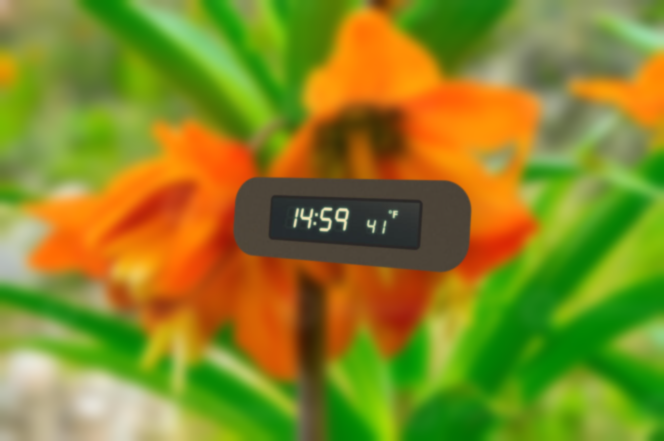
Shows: 14:59
